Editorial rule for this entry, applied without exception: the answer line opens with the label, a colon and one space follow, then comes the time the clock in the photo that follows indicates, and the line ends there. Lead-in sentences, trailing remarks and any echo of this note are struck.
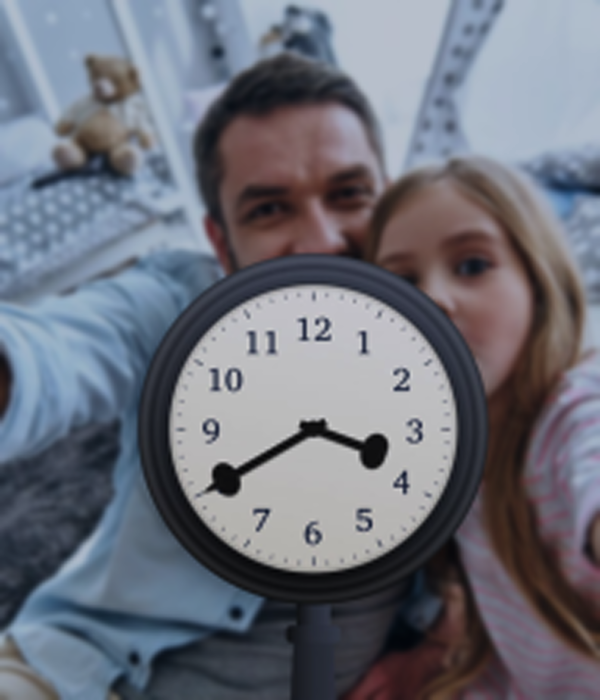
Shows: 3:40
